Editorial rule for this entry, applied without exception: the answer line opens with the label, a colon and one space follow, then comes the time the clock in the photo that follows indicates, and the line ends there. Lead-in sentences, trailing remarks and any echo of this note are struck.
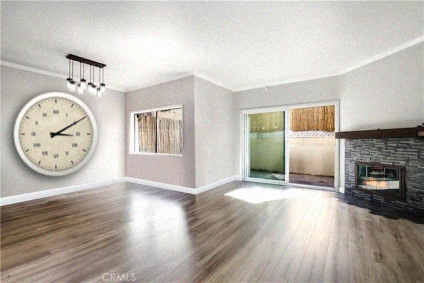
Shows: 3:10
